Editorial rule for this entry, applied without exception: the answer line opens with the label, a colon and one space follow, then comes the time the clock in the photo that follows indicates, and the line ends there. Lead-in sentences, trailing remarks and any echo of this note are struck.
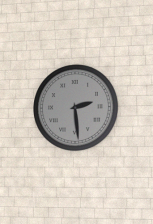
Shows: 2:29
